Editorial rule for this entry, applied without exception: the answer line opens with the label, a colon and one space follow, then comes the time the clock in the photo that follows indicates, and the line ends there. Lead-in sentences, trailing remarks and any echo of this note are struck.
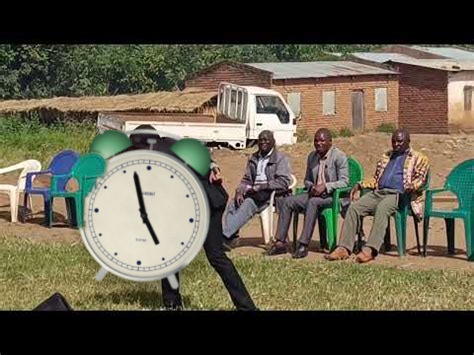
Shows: 4:57
